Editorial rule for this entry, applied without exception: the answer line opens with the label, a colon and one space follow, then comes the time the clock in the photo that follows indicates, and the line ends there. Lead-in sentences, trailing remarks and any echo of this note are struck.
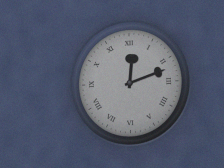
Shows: 12:12
